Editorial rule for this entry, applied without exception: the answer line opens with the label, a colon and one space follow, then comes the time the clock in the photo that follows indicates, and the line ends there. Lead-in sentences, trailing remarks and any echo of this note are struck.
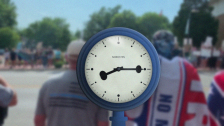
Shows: 8:15
